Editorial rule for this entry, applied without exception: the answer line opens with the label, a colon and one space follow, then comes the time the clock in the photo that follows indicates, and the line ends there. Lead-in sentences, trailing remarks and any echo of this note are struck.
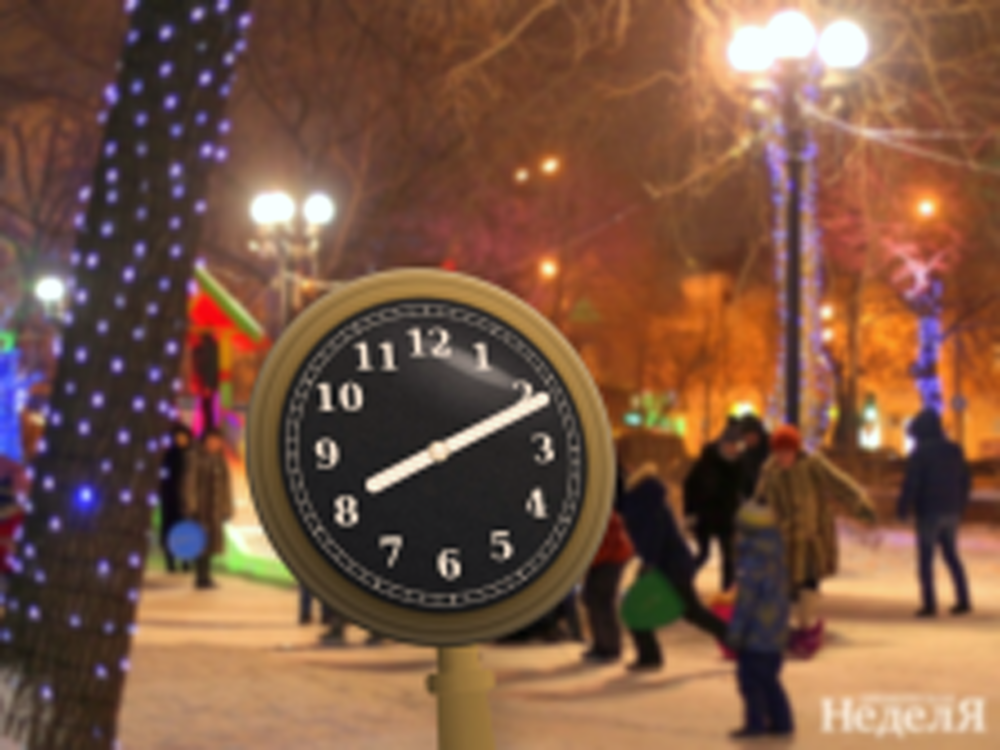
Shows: 8:11
